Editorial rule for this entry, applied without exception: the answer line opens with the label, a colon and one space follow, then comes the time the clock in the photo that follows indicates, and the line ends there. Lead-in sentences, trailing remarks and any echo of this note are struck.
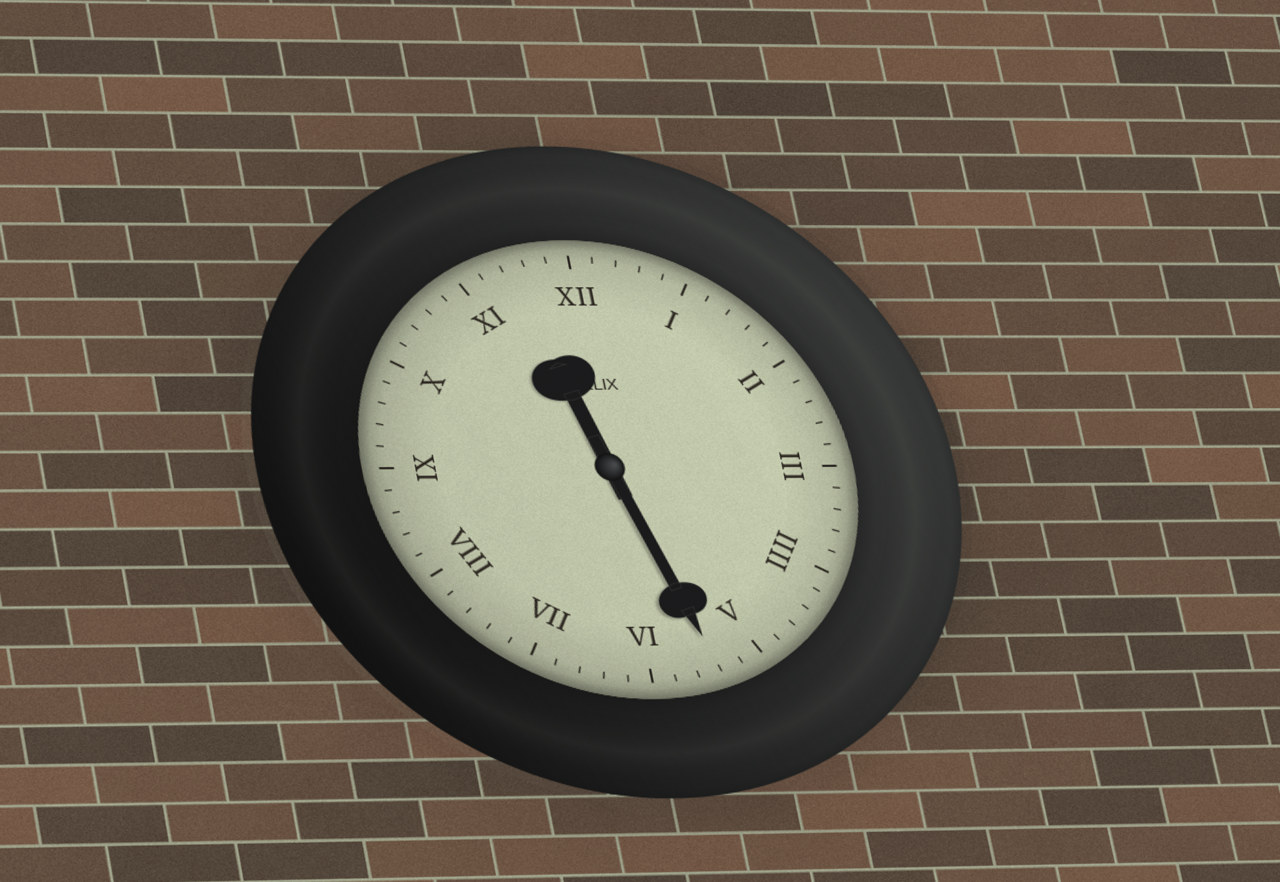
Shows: 11:27
